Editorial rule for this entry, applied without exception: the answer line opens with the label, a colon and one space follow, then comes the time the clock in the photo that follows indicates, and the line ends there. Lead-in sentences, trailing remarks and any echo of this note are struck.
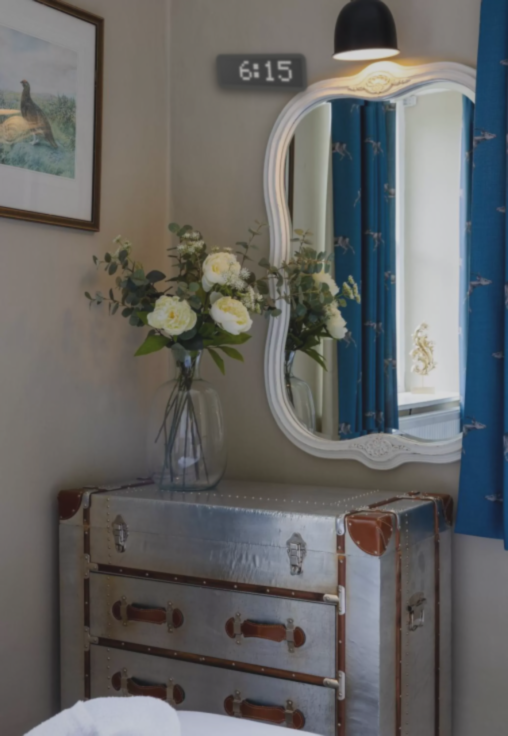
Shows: 6:15
